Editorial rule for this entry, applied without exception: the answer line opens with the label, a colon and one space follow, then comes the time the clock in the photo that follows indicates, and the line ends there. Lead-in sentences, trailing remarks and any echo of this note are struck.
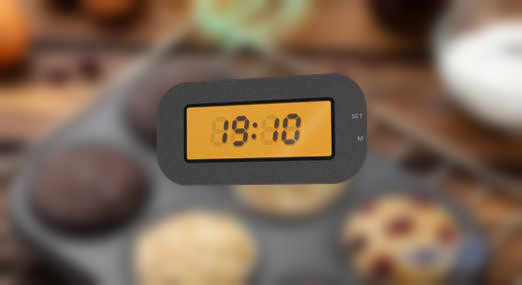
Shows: 19:10
